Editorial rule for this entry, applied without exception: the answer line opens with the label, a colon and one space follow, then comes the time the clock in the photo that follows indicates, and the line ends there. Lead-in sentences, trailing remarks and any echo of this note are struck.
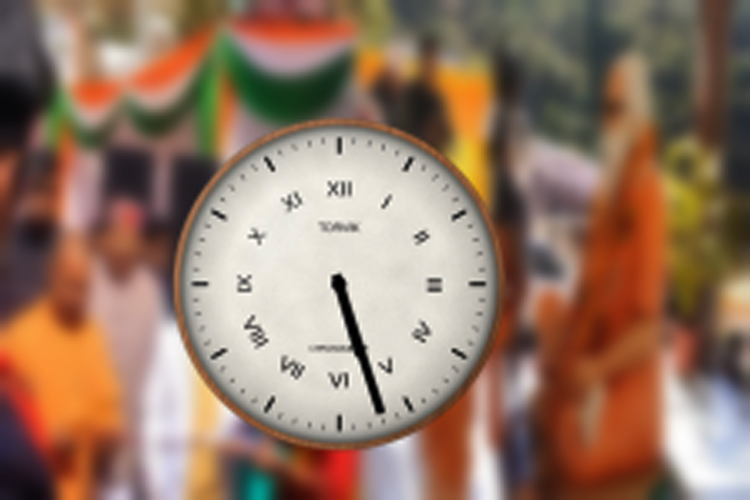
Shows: 5:27
